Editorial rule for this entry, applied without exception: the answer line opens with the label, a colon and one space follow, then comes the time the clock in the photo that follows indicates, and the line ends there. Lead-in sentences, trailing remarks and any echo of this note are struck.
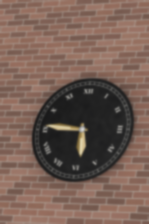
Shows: 5:46
